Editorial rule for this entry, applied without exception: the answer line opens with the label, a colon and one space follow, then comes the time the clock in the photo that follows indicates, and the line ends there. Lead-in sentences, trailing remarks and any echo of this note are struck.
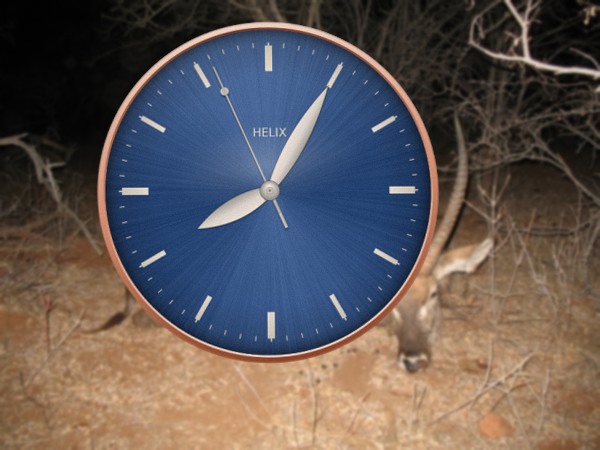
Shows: 8:04:56
